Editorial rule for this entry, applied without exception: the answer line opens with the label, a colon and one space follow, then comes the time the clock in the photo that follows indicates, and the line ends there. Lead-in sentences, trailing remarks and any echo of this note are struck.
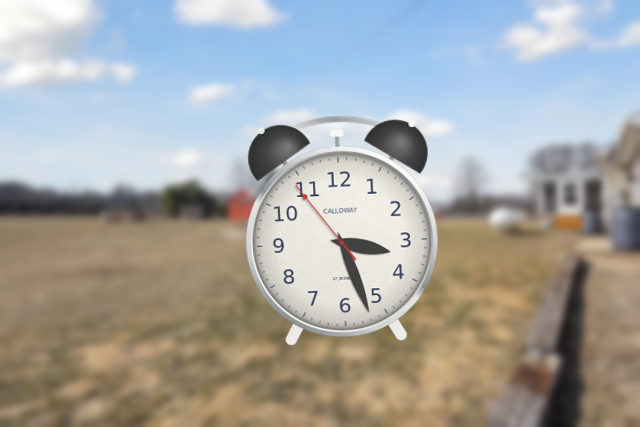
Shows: 3:26:54
